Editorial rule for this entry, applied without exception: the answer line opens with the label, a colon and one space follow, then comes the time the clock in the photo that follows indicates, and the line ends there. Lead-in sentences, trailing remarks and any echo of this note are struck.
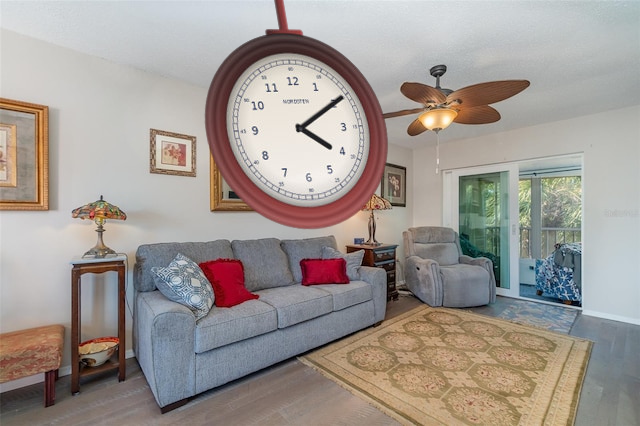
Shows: 4:10
